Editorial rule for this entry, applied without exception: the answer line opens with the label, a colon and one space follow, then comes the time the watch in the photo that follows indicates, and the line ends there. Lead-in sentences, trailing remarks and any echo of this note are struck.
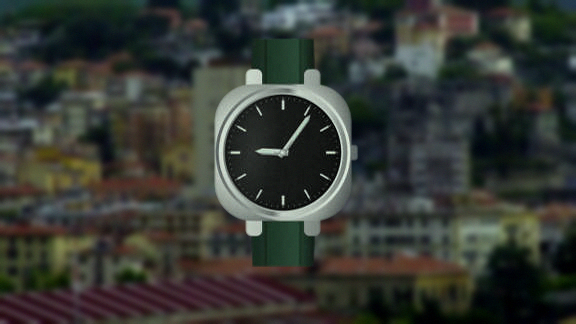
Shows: 9:06
